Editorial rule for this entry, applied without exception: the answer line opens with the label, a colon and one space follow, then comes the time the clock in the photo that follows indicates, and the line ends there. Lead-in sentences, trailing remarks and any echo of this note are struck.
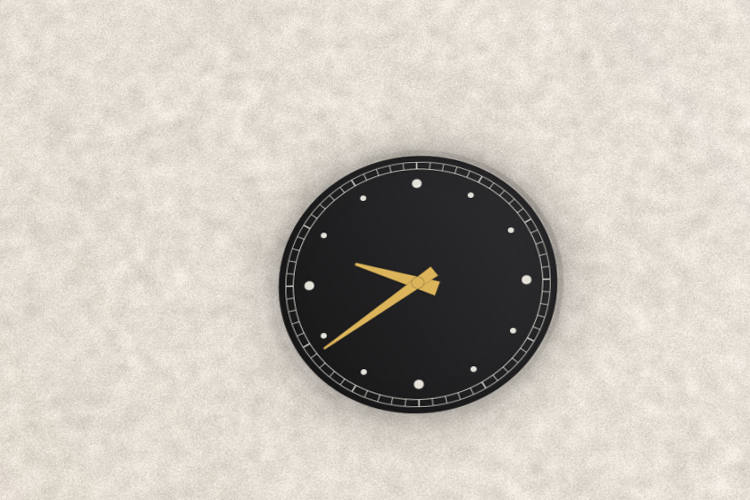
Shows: 9:39
